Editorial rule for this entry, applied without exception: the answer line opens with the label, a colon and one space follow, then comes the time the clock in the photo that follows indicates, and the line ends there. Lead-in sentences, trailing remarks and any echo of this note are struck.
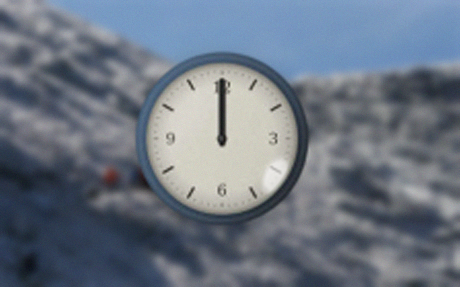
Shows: 12:00
